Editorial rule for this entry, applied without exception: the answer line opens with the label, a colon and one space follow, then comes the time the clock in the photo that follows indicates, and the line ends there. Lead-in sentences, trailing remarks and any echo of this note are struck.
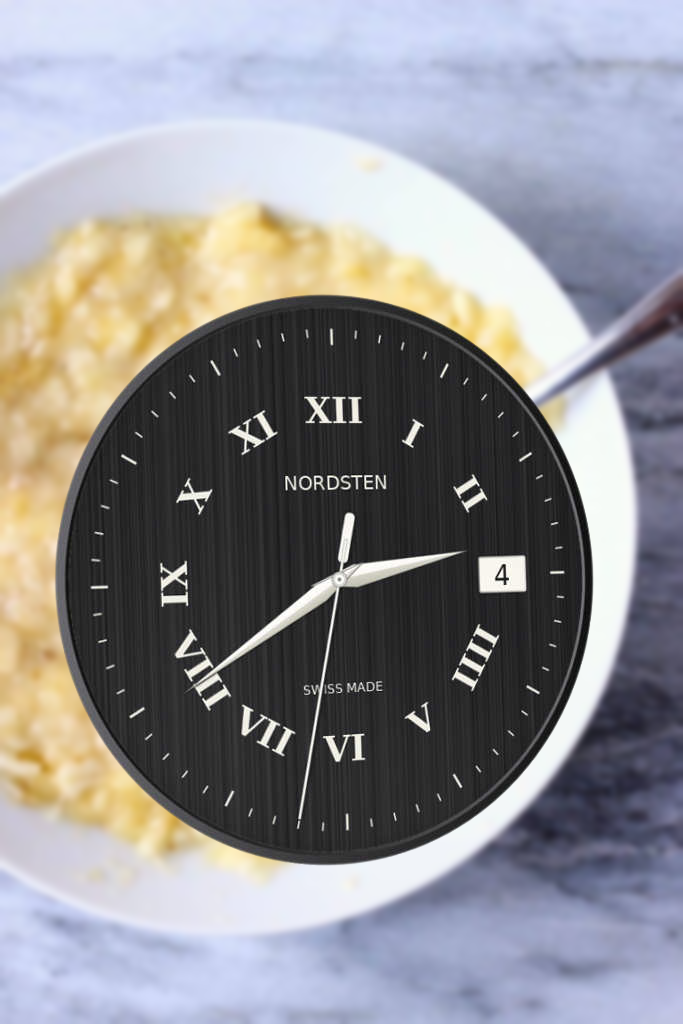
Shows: 2:39:32
